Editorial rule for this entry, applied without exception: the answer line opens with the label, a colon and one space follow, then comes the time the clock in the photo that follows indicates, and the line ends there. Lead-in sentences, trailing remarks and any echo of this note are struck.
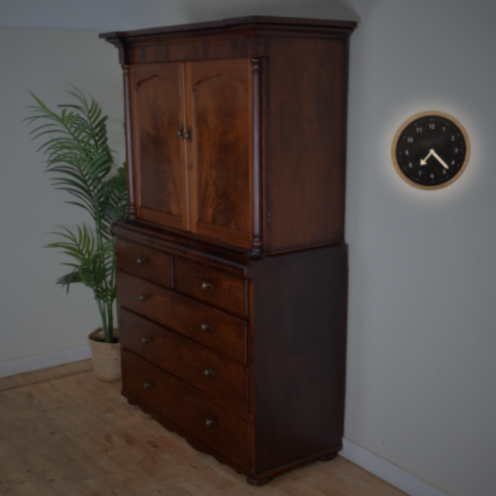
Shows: 7:23
